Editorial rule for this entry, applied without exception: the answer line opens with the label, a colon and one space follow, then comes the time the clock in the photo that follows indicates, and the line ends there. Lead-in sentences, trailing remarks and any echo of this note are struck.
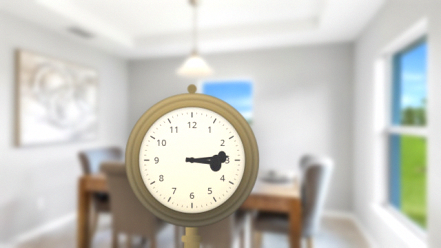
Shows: 3:14
